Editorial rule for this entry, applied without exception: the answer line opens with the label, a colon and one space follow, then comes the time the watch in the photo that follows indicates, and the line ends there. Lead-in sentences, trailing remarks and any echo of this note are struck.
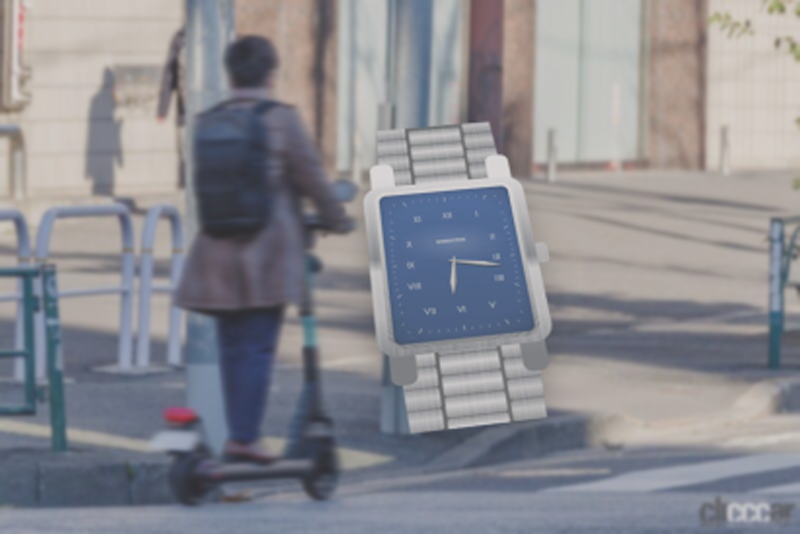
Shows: 6:17
